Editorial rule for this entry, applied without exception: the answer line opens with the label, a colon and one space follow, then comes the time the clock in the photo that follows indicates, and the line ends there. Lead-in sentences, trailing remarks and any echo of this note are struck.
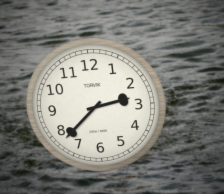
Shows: 2:38
